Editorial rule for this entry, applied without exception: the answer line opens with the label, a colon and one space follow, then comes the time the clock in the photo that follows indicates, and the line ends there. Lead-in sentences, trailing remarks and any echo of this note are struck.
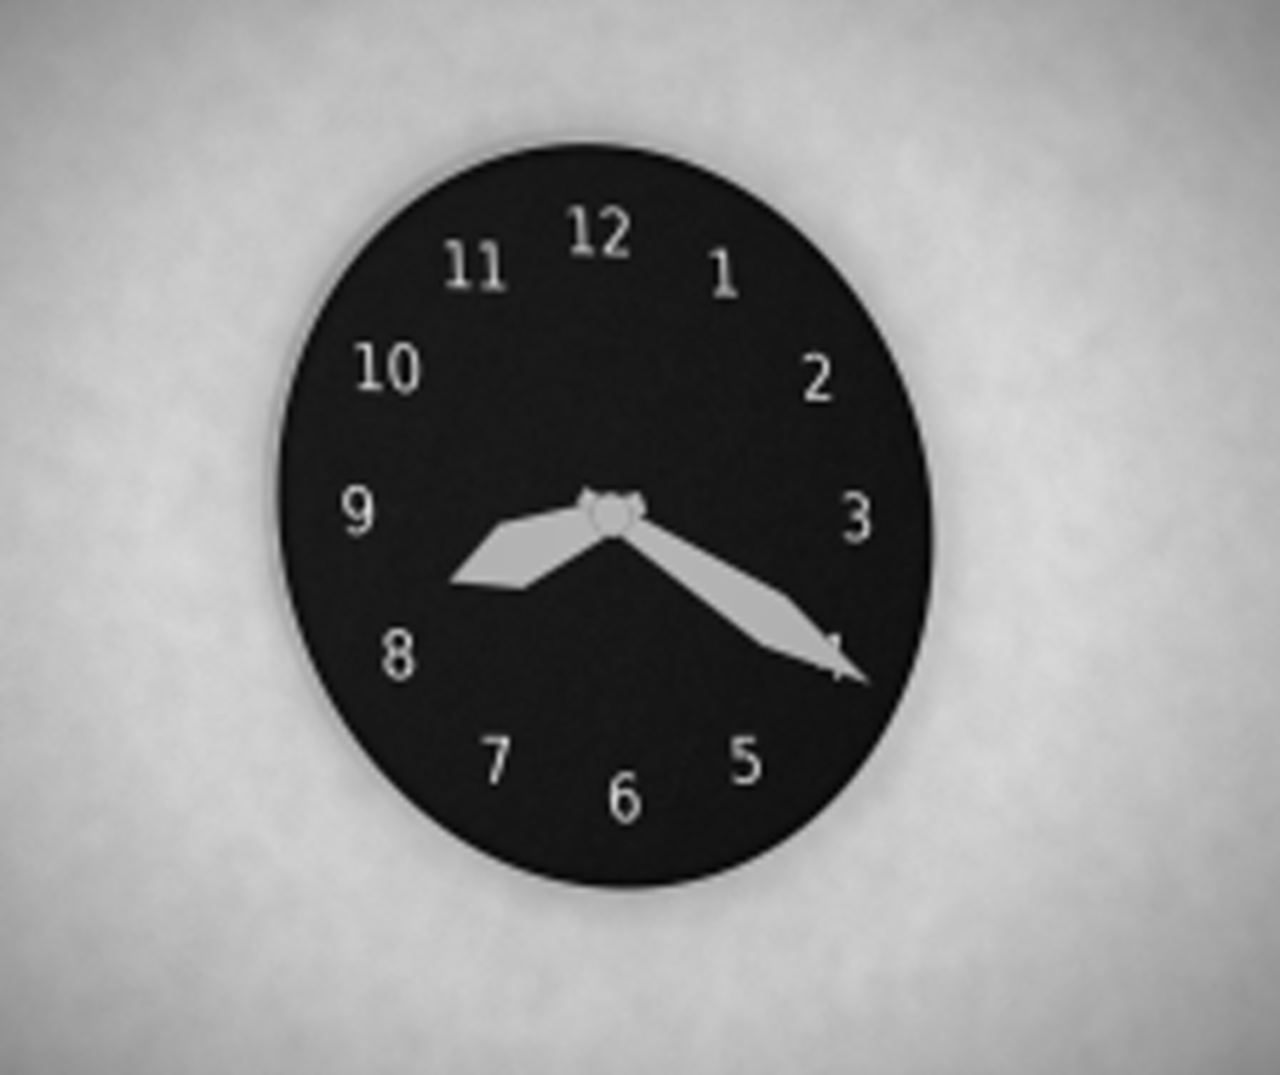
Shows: 8:20
